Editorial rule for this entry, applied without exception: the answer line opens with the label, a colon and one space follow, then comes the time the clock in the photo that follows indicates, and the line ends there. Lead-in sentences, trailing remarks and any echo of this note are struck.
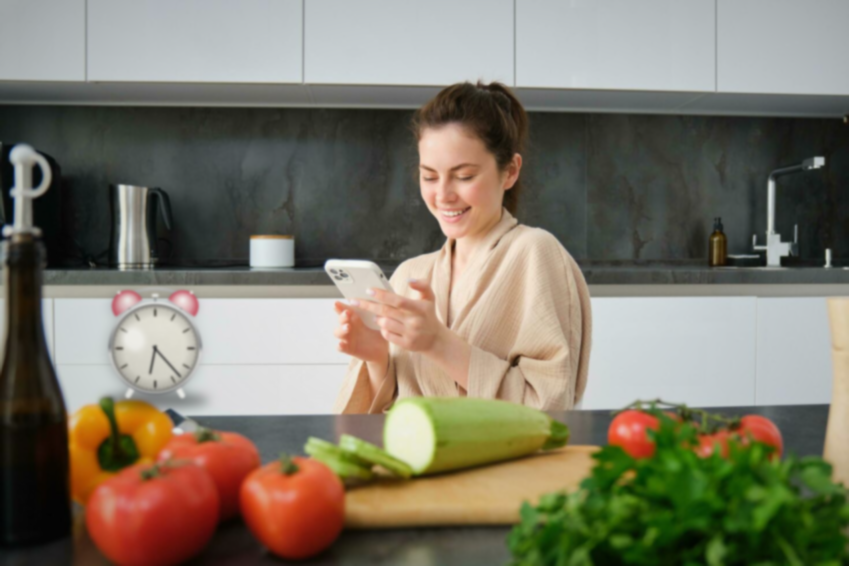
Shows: 6:23
